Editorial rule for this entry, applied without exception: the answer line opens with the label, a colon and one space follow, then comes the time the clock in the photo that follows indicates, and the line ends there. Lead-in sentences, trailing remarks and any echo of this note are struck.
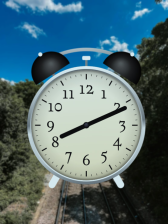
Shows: 8:11
